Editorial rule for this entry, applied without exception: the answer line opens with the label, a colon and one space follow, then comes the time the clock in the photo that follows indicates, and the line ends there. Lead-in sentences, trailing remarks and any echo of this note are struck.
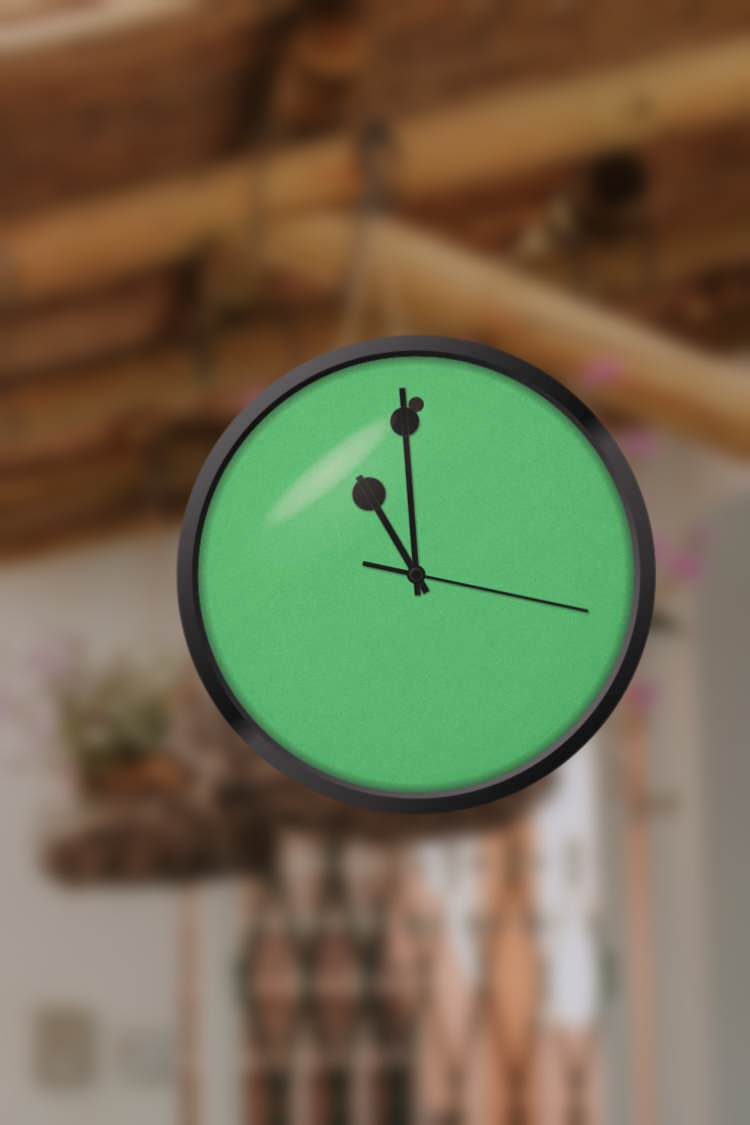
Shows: 10:59:17
